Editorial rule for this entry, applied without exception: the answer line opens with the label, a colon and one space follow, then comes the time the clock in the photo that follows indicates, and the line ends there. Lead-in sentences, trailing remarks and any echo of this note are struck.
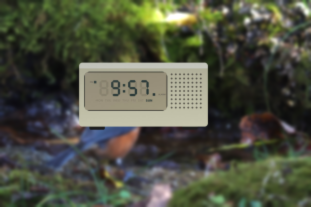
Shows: 9:57
